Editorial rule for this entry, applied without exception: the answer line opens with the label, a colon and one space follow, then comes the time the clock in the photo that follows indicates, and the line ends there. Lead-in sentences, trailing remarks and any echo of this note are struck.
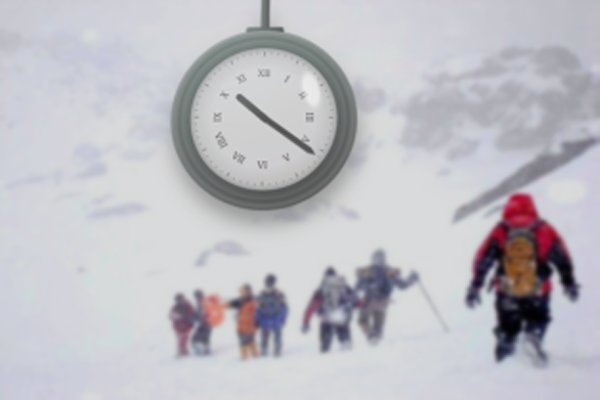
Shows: 10:21
